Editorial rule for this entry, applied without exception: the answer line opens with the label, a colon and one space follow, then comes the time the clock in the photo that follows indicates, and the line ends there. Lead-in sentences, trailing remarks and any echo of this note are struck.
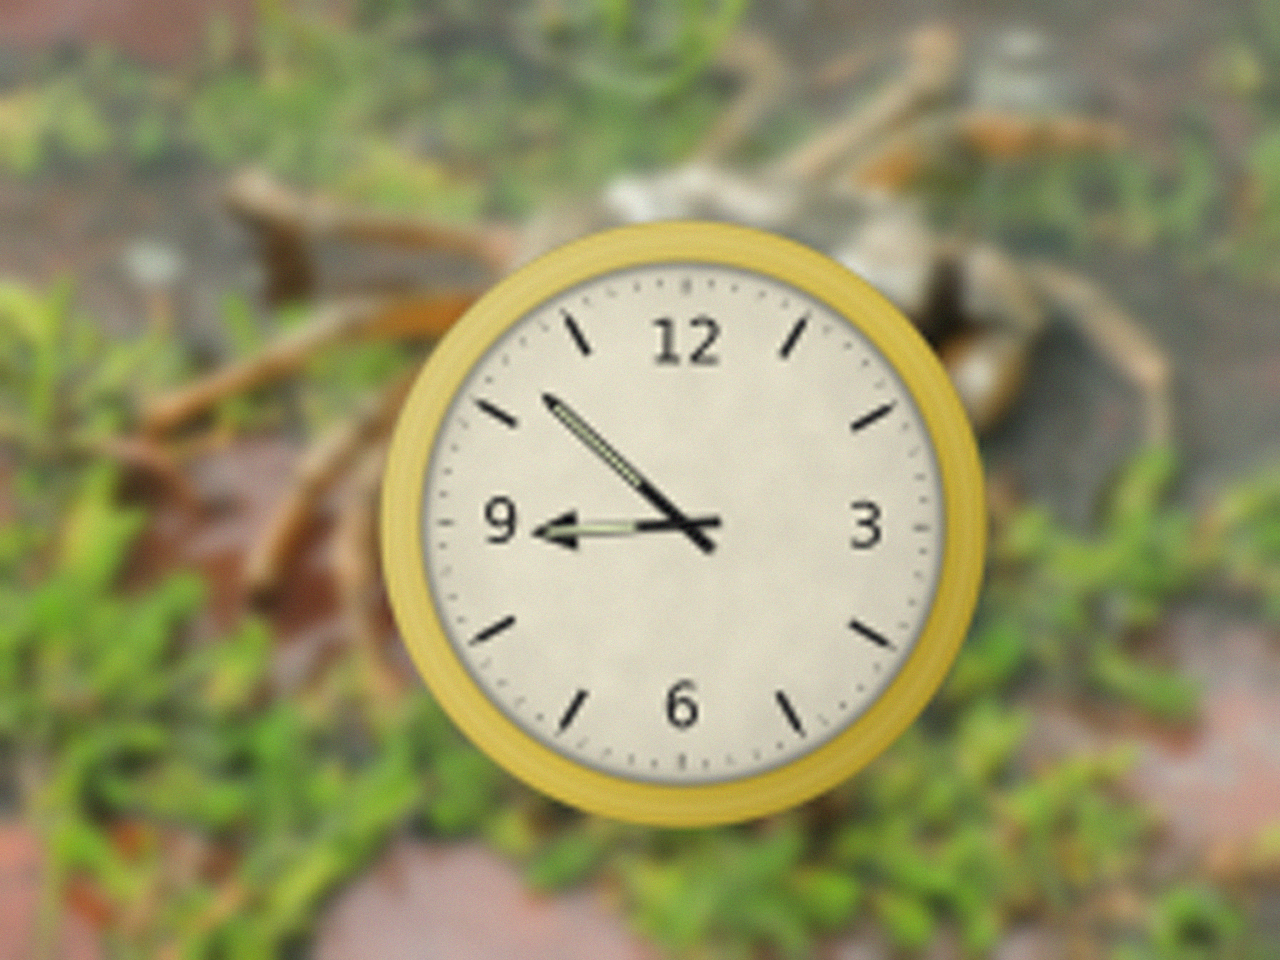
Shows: 8:52
